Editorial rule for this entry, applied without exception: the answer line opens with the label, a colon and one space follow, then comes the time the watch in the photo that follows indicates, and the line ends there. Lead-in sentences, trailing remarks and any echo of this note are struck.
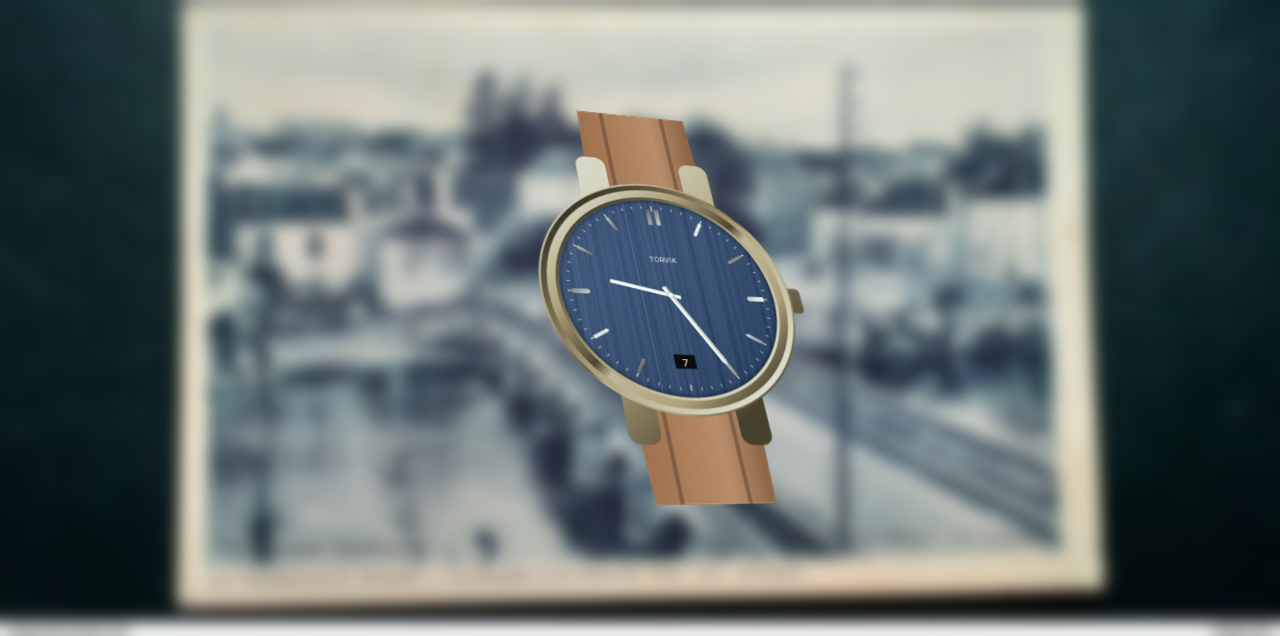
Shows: 9:25
